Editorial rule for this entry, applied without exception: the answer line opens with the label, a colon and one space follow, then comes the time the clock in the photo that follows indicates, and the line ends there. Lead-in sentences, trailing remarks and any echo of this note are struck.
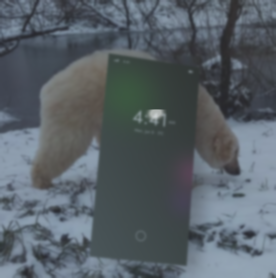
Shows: 4:41
